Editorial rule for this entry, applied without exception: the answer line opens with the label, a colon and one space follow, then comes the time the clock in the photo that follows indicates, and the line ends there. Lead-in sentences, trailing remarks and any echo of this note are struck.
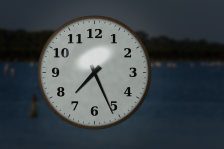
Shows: 7:26
